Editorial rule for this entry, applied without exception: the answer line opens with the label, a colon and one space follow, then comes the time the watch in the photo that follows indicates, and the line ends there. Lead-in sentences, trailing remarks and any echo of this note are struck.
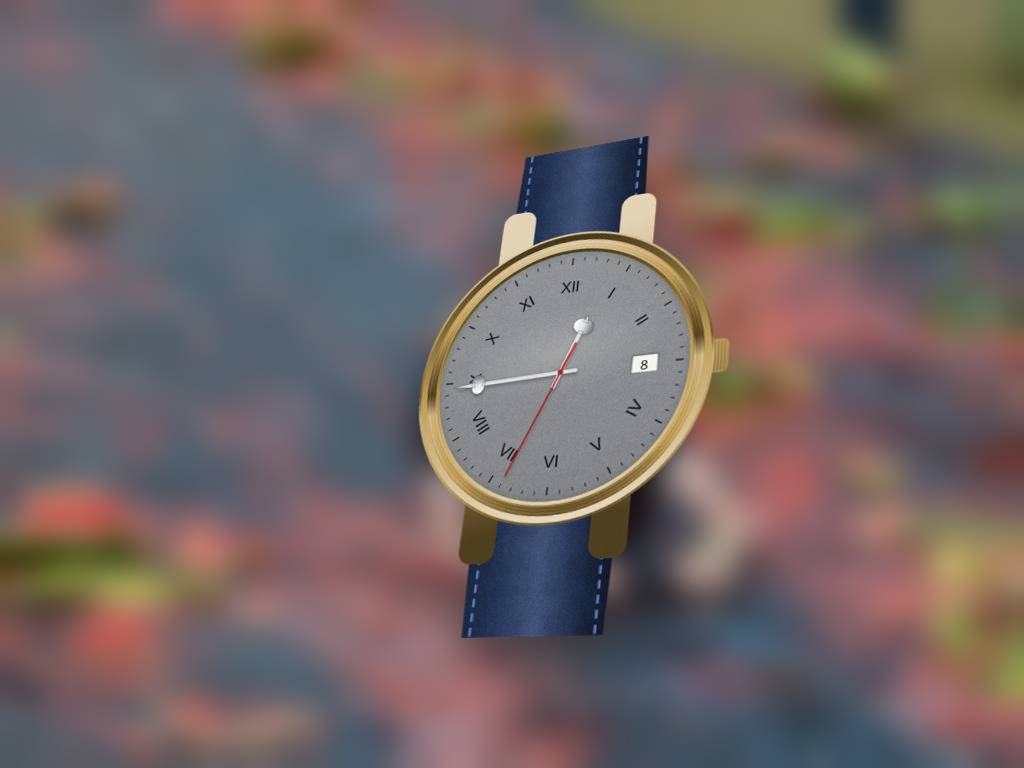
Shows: 12:44:34
